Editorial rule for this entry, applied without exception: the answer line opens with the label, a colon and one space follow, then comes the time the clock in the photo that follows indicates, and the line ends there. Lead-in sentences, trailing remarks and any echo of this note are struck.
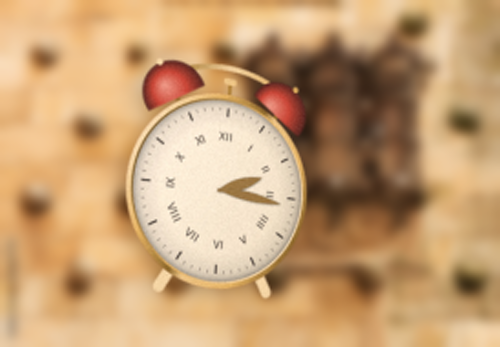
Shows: 2:16
